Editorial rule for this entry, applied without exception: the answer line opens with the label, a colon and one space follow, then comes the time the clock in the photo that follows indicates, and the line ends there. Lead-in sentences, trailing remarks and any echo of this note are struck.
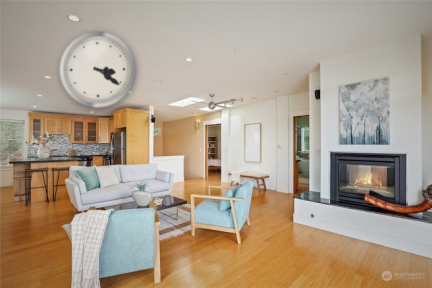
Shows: 3:21
